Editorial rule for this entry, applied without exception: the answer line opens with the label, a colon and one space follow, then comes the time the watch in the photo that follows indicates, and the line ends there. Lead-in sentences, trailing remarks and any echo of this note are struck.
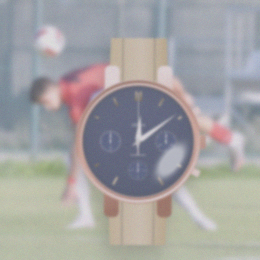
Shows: 12:09
